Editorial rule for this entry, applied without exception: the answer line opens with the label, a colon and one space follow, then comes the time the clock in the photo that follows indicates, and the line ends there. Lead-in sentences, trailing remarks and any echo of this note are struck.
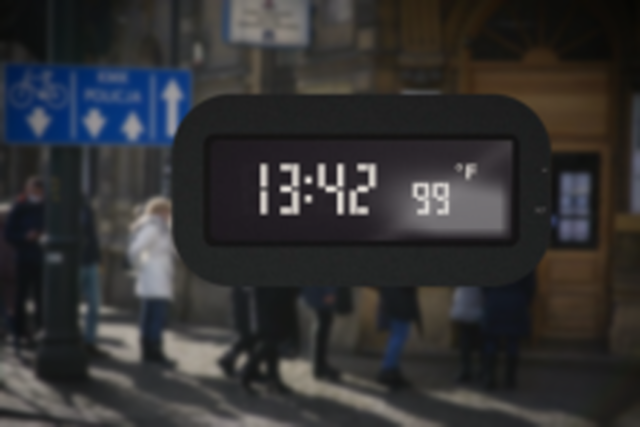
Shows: 13:42
